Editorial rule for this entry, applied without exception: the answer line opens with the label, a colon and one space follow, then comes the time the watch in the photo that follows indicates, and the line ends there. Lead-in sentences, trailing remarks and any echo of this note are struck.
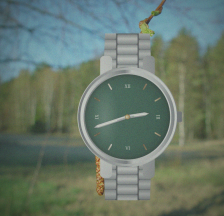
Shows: 2:42
